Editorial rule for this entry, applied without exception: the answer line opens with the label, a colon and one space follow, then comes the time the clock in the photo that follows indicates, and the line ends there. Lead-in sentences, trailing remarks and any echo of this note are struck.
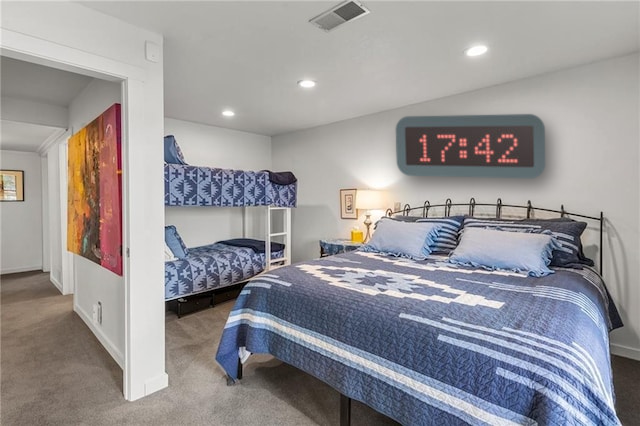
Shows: 17:42
